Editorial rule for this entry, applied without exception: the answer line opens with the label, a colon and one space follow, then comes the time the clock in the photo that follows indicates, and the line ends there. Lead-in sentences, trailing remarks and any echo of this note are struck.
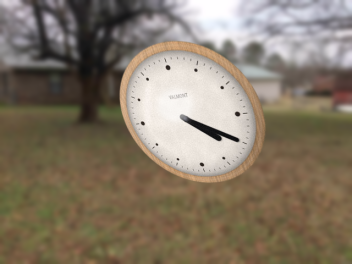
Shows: 4:20
